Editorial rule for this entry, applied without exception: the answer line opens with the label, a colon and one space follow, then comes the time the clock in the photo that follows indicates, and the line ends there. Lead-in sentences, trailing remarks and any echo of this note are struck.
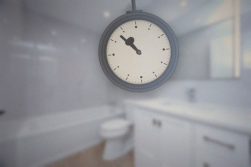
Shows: 10:53
